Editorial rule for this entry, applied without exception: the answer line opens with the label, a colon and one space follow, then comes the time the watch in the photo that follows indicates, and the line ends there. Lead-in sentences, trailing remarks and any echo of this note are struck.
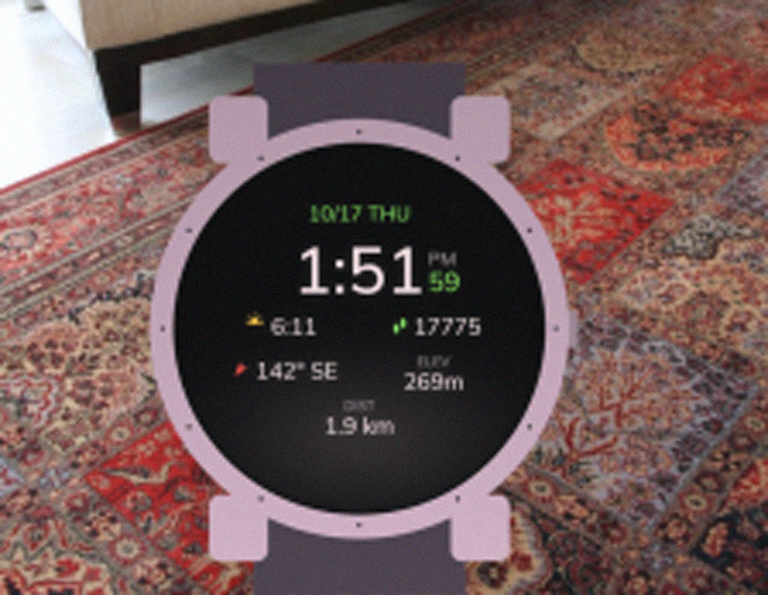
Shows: 1:51:59
